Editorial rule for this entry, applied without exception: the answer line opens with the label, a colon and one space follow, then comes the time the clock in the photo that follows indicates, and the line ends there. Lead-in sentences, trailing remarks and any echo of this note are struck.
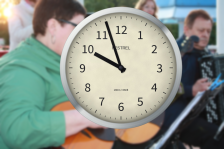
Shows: 9:57
